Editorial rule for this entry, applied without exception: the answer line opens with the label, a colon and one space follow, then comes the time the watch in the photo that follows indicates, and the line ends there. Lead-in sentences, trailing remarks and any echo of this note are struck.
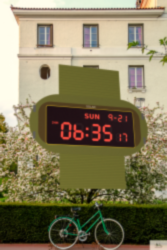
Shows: 6:35
